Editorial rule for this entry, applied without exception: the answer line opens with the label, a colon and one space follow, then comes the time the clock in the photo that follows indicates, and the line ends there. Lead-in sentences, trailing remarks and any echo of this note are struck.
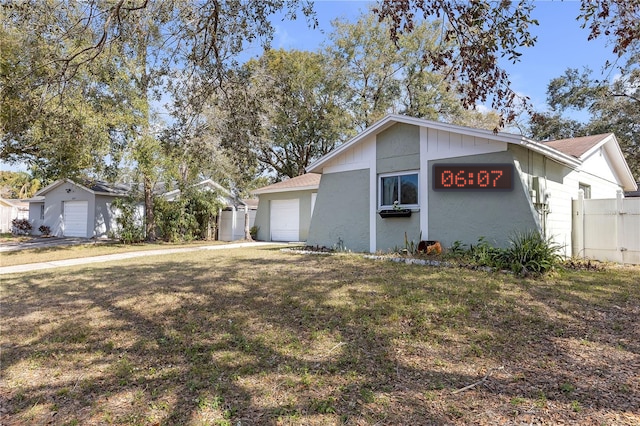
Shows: 6:07
